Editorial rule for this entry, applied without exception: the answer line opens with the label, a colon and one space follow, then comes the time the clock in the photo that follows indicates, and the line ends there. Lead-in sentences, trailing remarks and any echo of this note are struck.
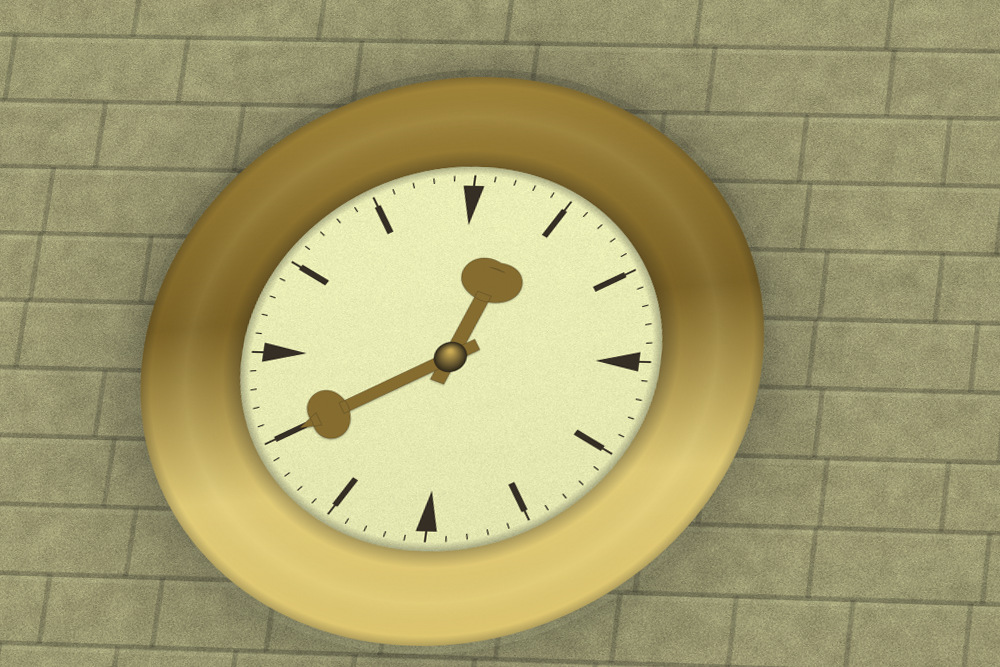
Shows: 12:40
